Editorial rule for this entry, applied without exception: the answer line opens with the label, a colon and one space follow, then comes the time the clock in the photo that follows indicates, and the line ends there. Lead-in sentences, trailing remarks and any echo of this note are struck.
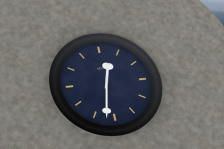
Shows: 12:32
